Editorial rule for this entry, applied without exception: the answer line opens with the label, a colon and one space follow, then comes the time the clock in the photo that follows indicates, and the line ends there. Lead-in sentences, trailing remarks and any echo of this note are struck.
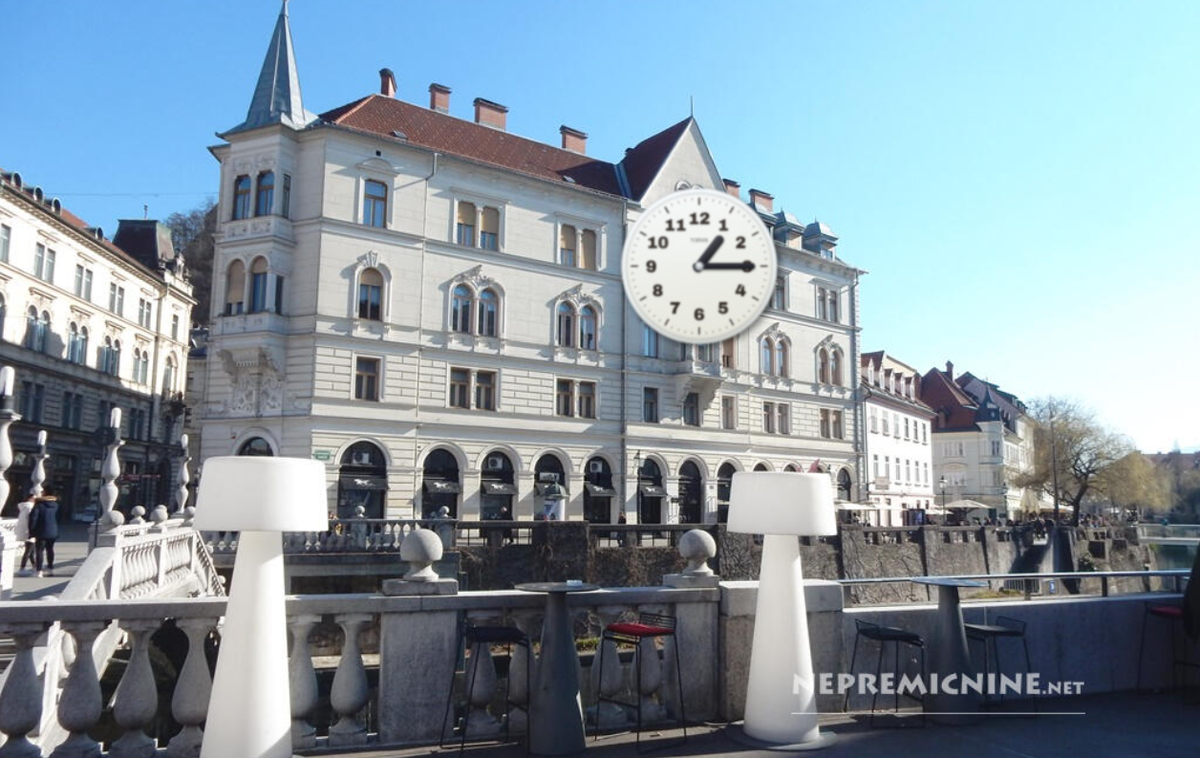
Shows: 1:15
